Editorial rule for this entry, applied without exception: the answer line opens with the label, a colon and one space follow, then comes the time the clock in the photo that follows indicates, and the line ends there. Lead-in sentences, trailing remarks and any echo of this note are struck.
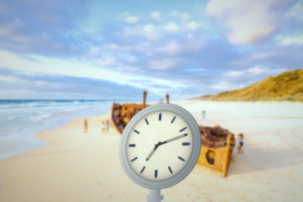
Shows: 7:12
